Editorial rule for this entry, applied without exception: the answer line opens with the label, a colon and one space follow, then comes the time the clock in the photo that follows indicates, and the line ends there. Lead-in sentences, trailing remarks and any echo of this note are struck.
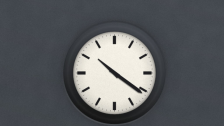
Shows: 10:21
